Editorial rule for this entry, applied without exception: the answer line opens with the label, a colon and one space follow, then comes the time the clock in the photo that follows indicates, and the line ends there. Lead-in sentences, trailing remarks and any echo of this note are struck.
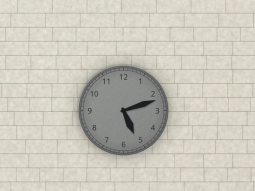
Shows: 5:12
